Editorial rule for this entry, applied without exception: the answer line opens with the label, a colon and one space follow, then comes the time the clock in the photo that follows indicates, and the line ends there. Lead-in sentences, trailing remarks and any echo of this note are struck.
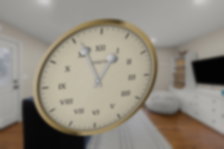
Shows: 12:56
